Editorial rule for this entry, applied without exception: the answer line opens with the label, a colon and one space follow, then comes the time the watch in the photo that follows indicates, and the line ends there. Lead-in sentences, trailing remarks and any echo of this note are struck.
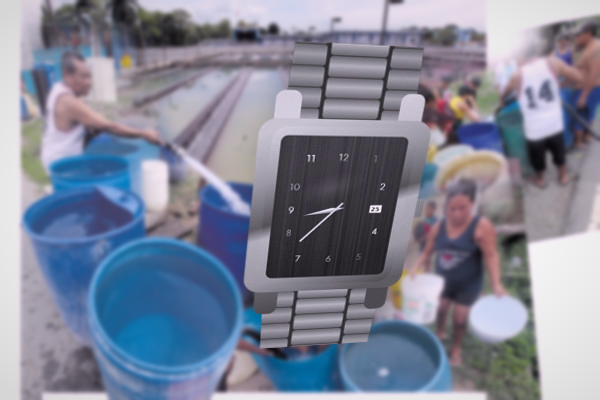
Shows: 8:37
